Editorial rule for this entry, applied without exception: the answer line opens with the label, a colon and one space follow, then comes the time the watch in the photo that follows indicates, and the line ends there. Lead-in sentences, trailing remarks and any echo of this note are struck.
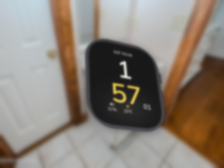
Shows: 1:57
